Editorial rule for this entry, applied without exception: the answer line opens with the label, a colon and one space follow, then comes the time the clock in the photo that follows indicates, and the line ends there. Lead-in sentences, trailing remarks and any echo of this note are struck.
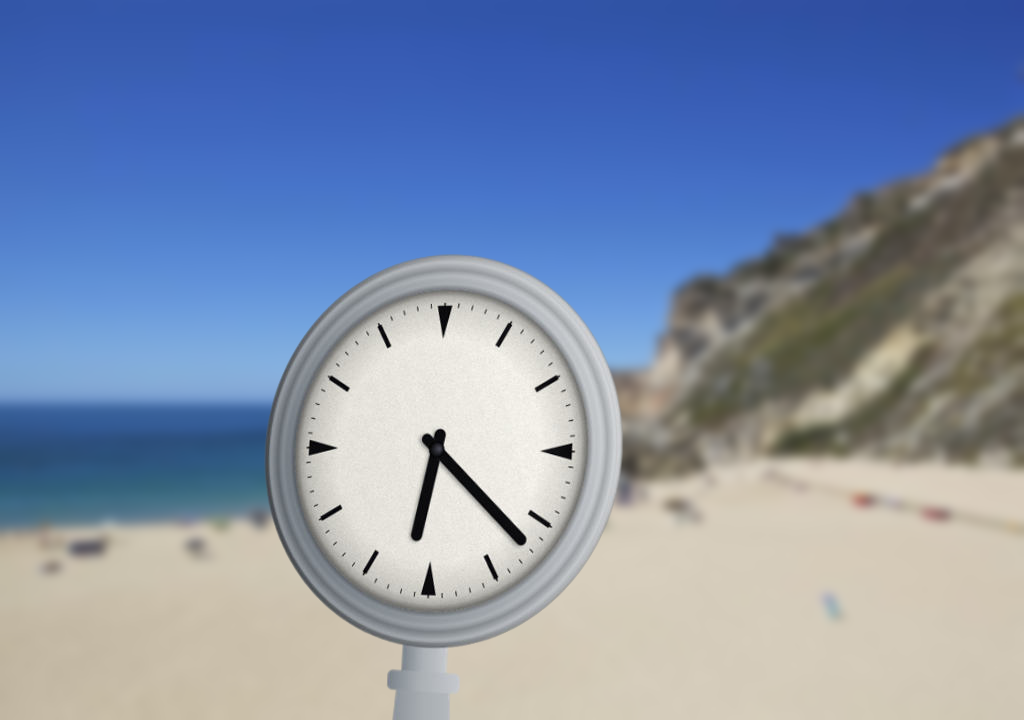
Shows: 6:22
